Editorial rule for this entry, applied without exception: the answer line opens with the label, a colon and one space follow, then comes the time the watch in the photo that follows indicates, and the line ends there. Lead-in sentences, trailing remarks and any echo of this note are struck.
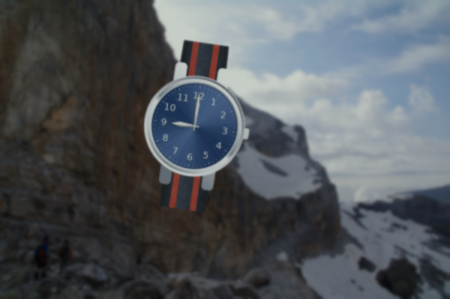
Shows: 9:00
